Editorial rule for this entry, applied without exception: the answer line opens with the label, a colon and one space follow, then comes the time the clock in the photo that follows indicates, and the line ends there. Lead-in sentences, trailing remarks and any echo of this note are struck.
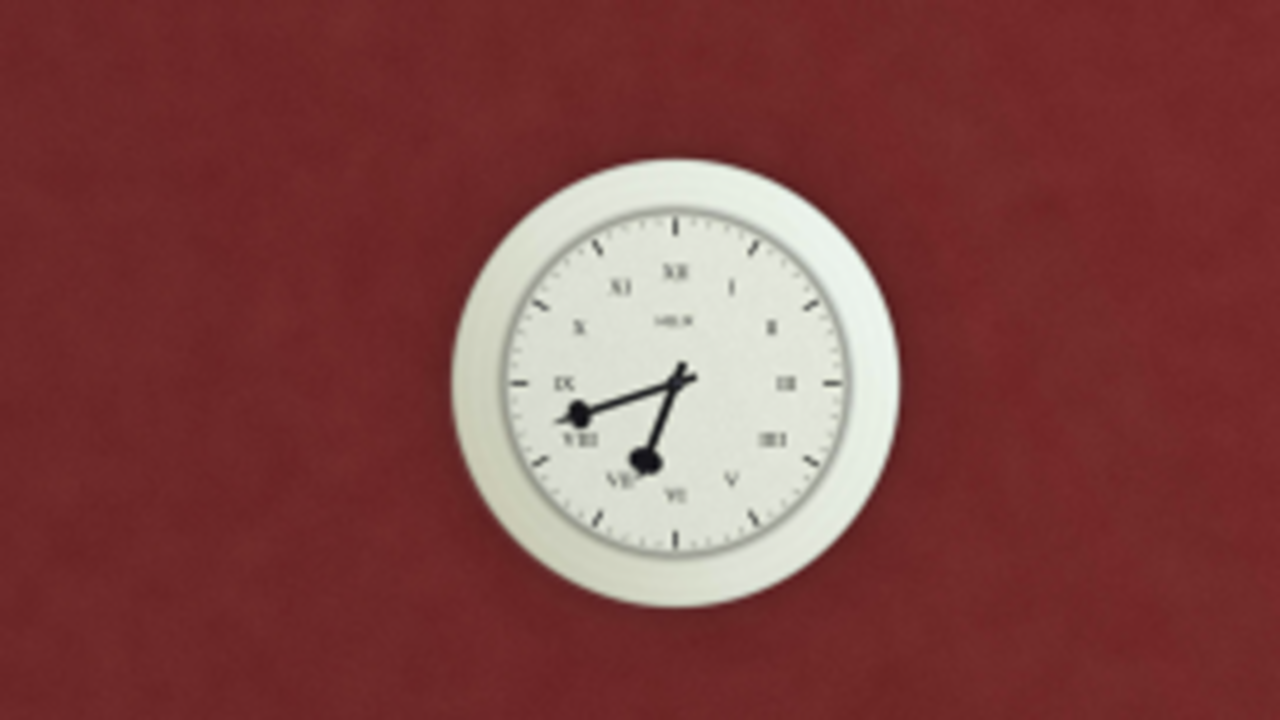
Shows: 6:42
